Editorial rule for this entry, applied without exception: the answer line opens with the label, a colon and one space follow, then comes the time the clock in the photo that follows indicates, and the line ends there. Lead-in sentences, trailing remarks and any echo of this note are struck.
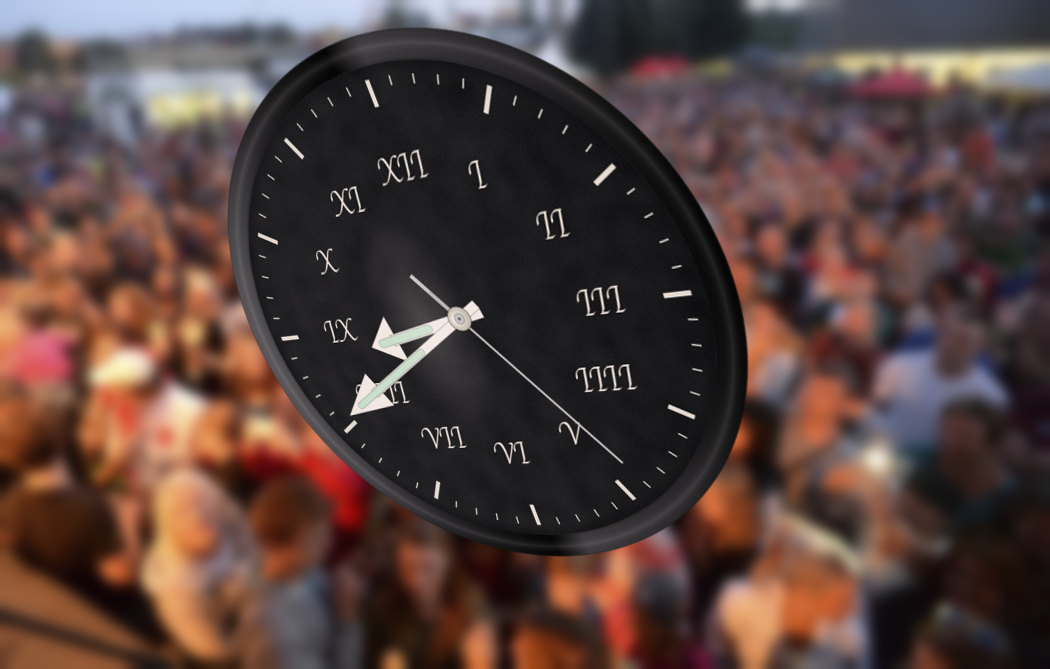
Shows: 8:40:24
